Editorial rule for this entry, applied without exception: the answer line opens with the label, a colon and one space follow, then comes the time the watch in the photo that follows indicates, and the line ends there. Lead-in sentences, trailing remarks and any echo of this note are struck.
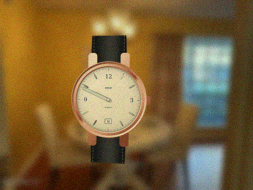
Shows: 9:49
